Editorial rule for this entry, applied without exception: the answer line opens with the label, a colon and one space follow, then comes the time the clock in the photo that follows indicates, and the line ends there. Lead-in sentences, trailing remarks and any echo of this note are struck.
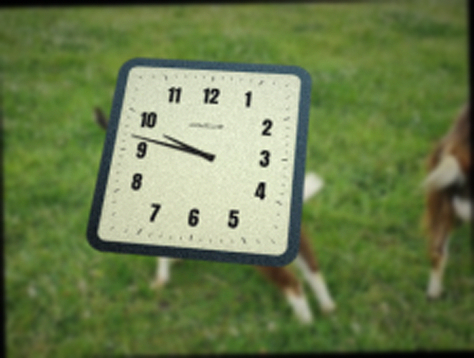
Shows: 9:47
